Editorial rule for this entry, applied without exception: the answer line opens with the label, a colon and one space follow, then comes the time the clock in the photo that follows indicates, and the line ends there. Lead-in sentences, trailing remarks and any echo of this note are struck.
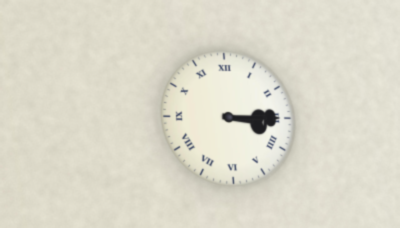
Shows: 3:15
